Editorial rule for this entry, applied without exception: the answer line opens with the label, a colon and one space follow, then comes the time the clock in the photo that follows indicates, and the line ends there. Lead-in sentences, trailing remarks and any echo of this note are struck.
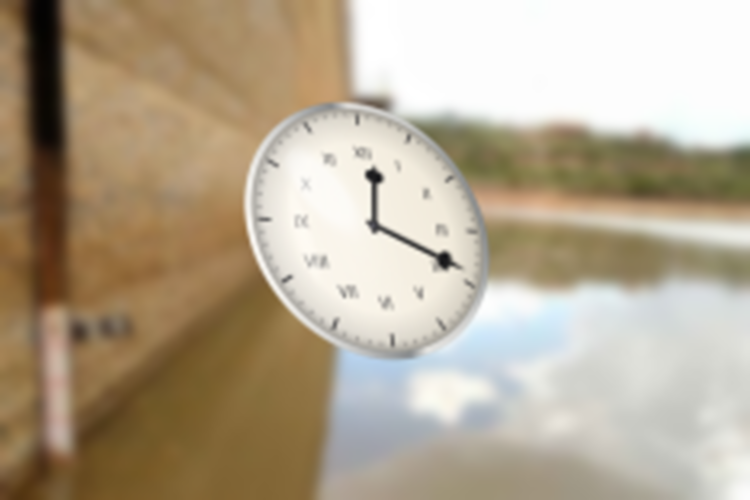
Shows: 12:19
